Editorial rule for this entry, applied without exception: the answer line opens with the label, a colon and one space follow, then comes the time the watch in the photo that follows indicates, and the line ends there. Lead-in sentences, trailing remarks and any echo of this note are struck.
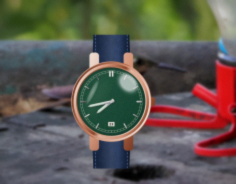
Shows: 7:43
